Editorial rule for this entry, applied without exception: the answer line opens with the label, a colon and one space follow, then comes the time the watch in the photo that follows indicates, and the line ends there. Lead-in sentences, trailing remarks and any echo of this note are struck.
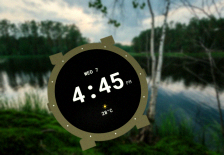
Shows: 4:45
